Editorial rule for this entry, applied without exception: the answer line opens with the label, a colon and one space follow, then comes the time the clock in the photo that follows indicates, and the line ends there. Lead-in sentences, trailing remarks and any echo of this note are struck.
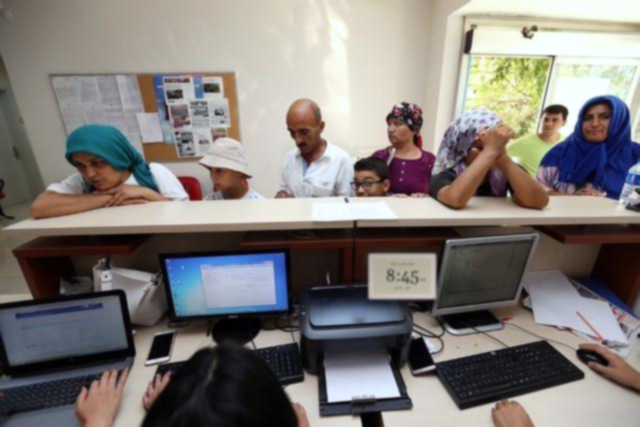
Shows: 8:45
